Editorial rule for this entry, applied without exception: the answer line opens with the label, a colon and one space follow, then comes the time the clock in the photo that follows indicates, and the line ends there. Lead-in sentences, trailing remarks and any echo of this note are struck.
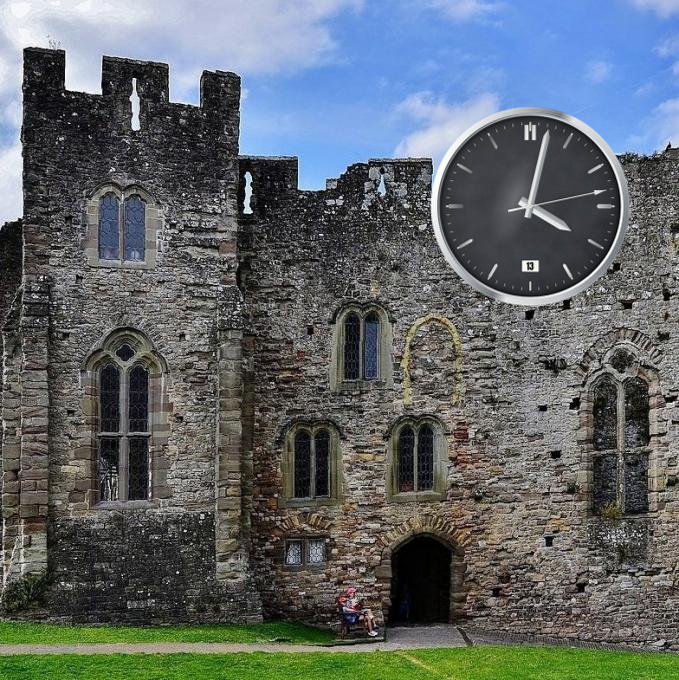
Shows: 4:02:13
